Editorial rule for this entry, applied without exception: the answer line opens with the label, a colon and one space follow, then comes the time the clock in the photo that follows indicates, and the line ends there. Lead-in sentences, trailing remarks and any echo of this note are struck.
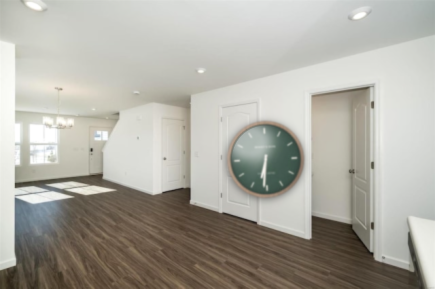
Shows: 6:31
